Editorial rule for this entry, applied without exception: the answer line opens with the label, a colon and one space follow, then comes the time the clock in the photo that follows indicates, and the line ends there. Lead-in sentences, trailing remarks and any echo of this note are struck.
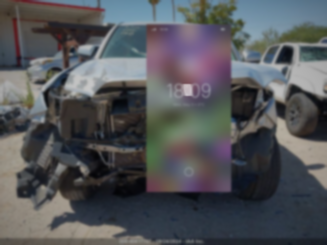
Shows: 18:09
